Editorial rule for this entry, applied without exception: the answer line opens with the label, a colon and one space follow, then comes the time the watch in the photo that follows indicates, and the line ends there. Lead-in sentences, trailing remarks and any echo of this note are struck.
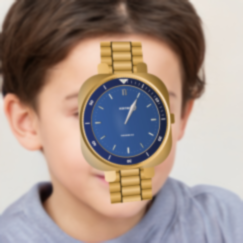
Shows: 1:05
